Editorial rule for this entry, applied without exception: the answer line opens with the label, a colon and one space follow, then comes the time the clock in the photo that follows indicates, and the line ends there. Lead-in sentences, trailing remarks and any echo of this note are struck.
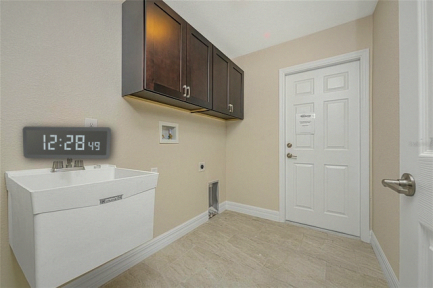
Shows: 12:28:49
